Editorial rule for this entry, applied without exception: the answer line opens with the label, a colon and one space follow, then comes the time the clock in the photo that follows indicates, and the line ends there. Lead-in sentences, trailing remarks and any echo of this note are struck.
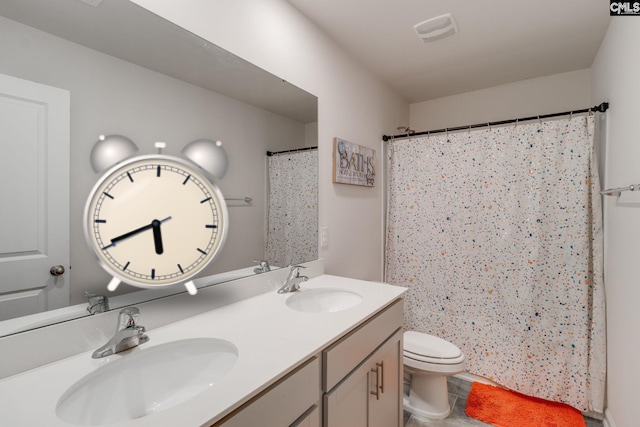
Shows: 5:40:40
